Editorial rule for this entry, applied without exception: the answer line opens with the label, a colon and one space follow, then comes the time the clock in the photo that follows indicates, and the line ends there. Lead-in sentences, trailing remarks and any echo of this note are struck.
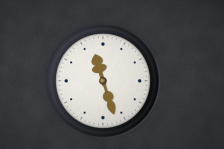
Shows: 11:27
